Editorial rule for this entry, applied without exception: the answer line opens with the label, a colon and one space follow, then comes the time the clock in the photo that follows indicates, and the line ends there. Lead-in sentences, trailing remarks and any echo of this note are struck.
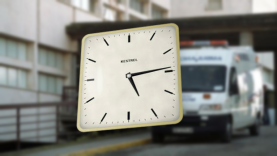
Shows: 5:14
